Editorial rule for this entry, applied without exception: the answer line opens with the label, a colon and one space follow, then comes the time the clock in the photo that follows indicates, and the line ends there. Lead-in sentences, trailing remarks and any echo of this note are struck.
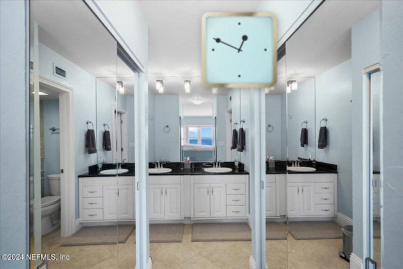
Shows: 12:49
